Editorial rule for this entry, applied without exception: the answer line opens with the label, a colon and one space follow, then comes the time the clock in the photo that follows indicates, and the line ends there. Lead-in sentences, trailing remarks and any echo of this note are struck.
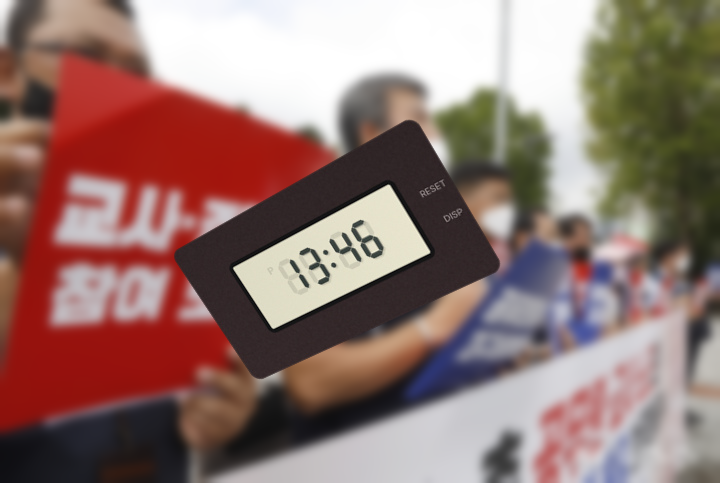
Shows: 13:46
